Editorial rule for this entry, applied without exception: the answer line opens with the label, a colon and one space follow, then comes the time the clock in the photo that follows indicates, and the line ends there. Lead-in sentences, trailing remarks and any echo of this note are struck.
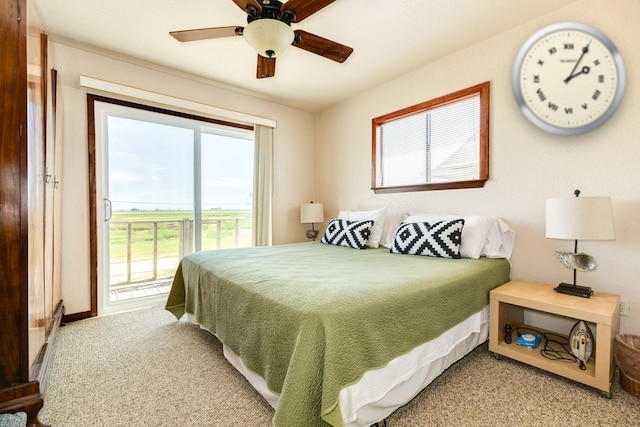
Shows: 2:05
